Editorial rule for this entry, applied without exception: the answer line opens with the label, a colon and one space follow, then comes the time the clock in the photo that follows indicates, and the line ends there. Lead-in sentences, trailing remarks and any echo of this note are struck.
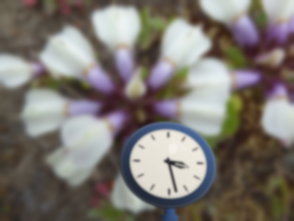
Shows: 3:28
